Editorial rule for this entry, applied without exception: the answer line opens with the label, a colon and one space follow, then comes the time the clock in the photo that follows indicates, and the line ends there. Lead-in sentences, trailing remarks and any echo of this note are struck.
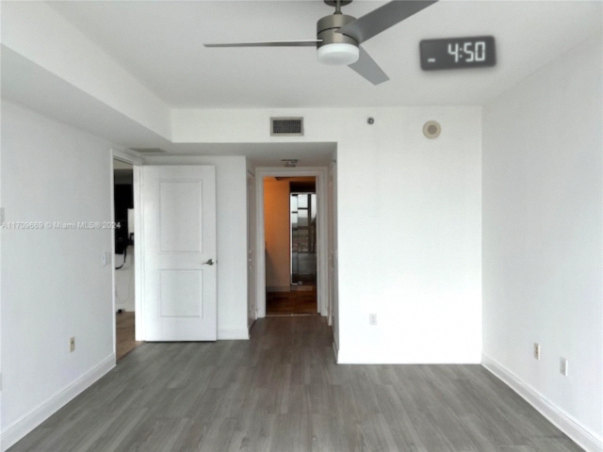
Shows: 4:50
